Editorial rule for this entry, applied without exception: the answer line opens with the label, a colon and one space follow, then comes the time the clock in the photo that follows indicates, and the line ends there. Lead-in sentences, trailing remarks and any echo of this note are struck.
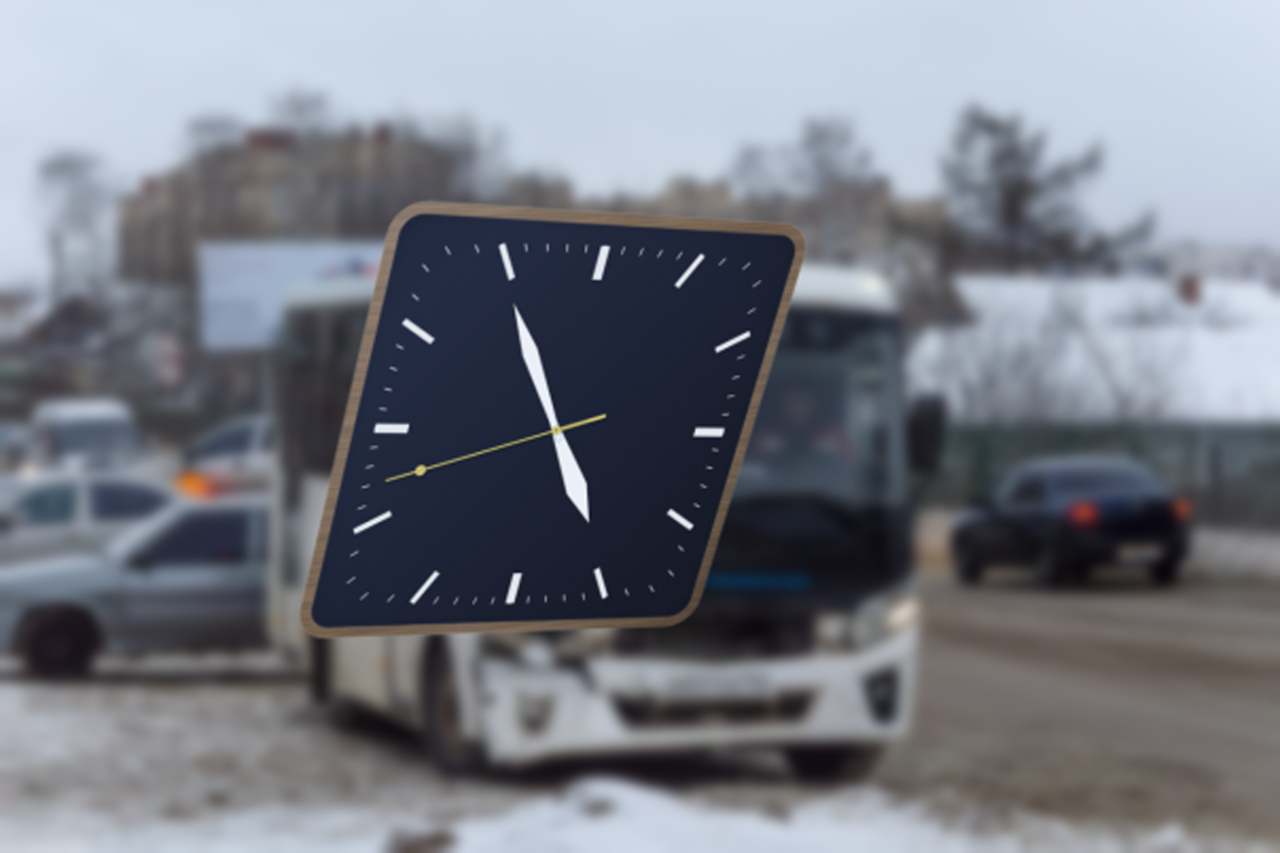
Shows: 4:54:42
